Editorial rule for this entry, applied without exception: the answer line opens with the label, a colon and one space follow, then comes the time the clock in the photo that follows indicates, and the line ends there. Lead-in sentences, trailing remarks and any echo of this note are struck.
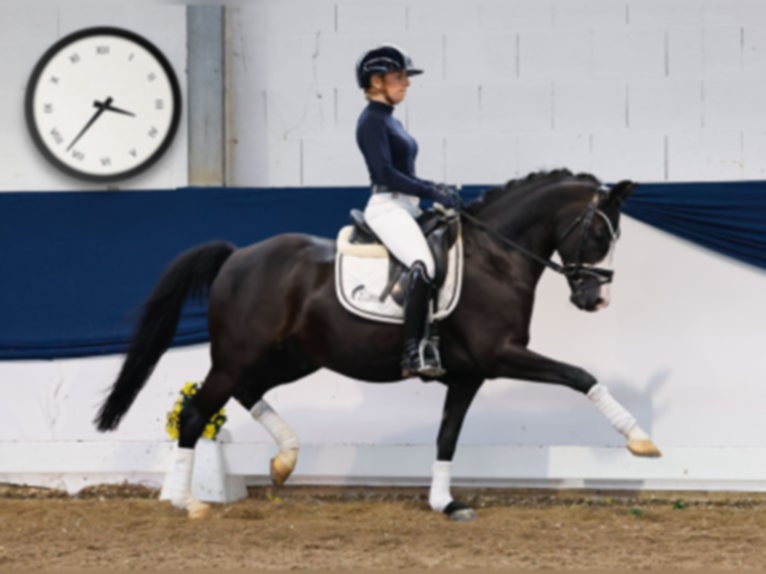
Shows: 3:37
